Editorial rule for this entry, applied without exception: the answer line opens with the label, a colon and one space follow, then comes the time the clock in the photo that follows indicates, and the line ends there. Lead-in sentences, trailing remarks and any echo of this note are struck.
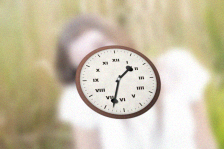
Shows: 1:33
